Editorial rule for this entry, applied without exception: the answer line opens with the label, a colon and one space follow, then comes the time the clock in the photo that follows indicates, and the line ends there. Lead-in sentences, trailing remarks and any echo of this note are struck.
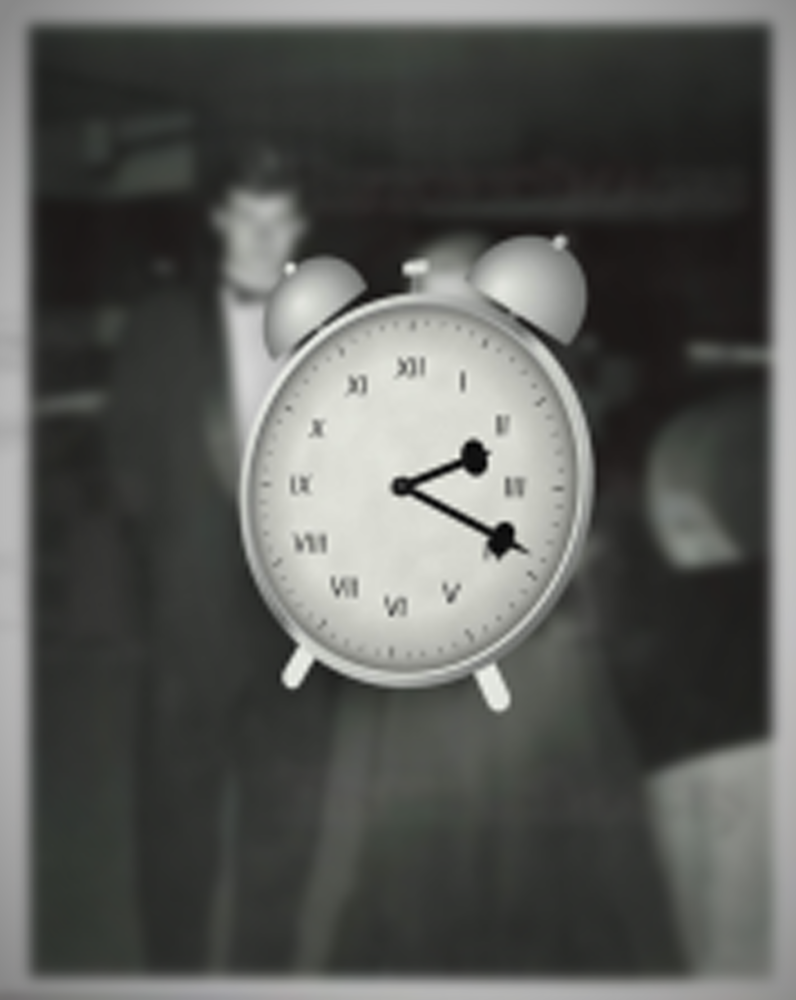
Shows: 2:19
